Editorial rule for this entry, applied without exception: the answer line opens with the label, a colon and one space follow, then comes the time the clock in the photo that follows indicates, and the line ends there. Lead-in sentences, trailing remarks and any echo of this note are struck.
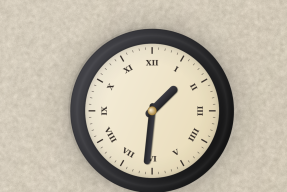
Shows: 1:31
